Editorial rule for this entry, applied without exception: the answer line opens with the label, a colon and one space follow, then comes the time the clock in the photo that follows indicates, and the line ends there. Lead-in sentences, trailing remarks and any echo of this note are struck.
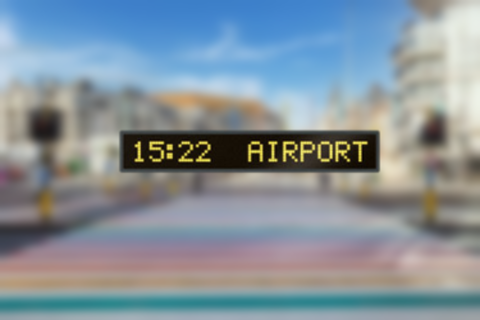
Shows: 15:22
